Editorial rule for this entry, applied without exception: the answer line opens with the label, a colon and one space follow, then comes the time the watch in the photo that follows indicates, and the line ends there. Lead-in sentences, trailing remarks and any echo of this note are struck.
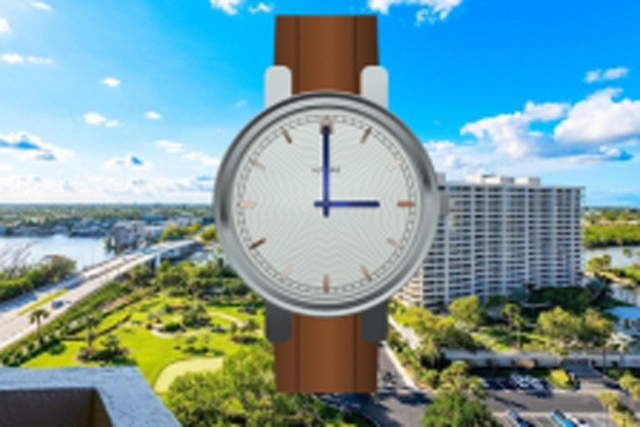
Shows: 3:00
